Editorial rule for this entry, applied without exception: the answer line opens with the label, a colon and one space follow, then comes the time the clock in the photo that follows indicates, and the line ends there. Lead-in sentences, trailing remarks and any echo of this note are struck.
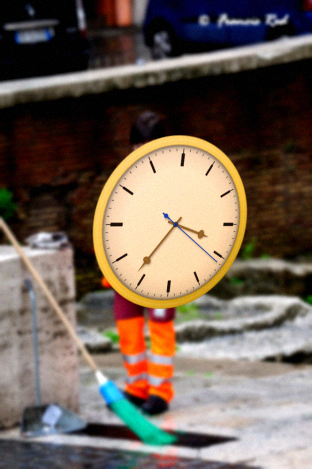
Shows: 3:36:21
